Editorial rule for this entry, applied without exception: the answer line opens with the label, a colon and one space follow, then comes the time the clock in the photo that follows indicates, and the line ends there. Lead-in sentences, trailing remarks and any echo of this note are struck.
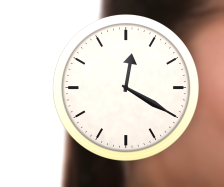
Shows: 12:20
